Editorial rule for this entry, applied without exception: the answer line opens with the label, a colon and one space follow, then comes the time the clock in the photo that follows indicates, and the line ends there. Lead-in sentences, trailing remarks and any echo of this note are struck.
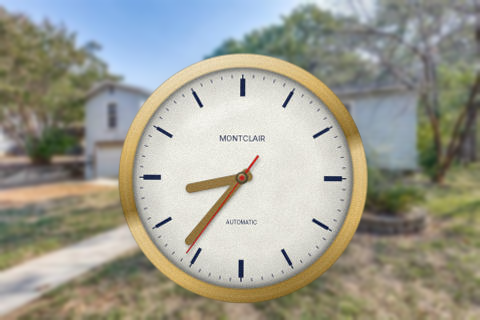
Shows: 8:36:36
